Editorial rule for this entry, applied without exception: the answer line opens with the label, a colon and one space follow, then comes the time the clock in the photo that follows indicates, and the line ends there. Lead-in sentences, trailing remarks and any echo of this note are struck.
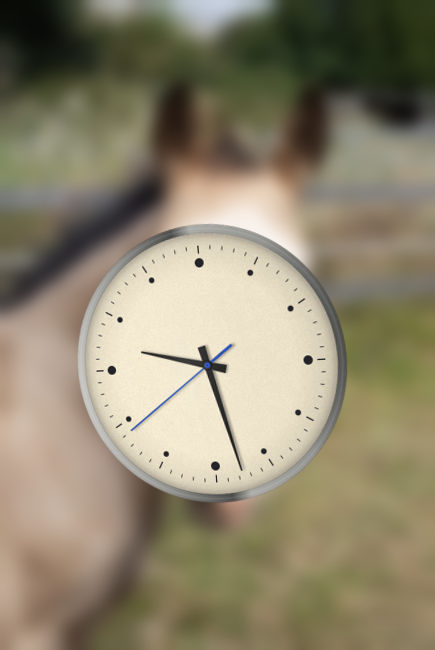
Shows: 9:27:39
